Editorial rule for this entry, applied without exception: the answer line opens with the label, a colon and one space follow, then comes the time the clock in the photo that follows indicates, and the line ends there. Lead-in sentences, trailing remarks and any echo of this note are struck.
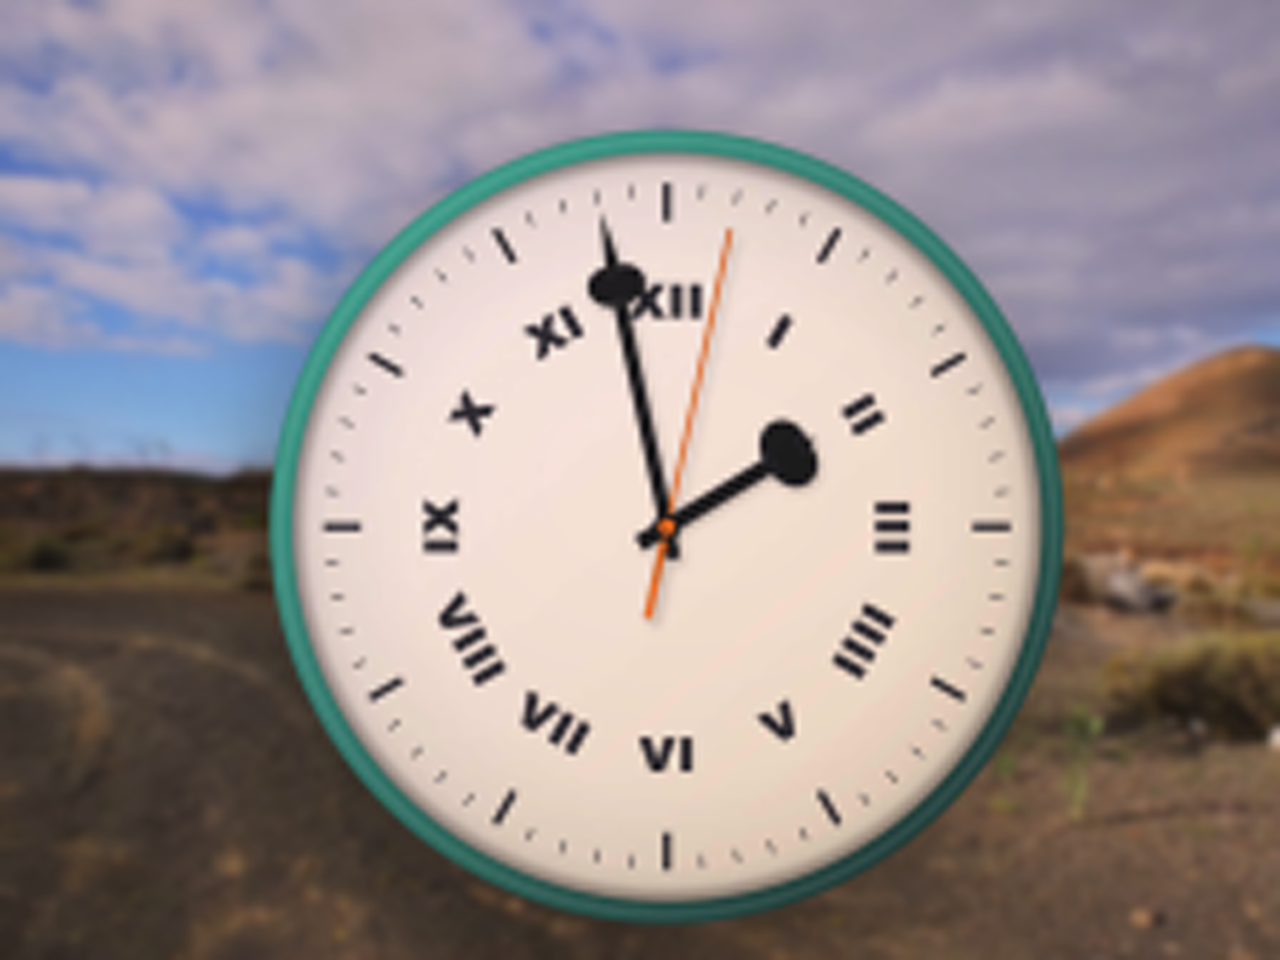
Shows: 1:58:02
